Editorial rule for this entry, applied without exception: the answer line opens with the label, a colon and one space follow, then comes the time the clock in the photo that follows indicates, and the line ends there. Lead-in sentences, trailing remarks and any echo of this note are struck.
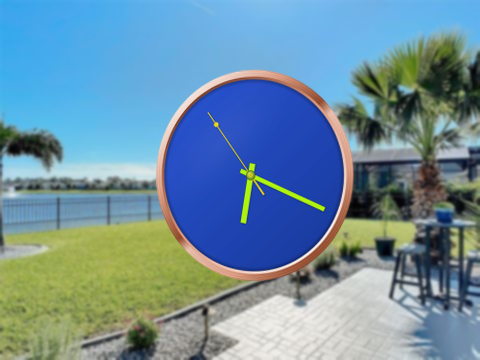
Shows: 6:18:54
